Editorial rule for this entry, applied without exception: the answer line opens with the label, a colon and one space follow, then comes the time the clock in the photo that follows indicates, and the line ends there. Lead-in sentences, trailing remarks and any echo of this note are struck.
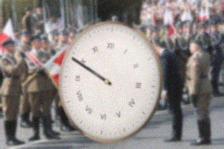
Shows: 9:49
